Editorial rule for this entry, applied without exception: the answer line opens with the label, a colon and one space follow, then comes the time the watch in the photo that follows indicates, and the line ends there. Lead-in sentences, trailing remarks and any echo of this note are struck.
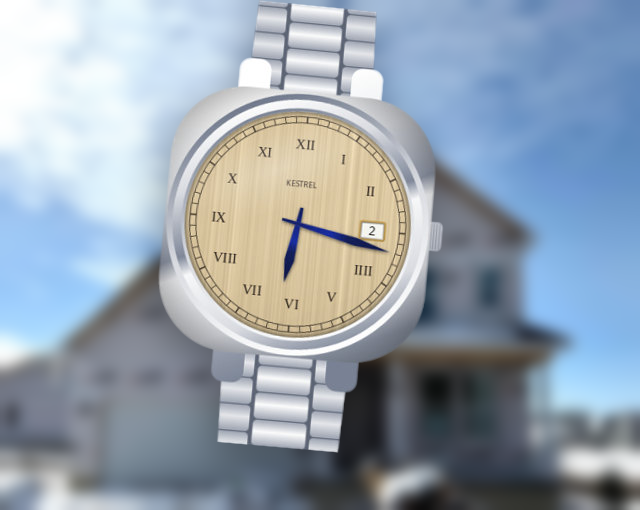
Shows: 6:17
